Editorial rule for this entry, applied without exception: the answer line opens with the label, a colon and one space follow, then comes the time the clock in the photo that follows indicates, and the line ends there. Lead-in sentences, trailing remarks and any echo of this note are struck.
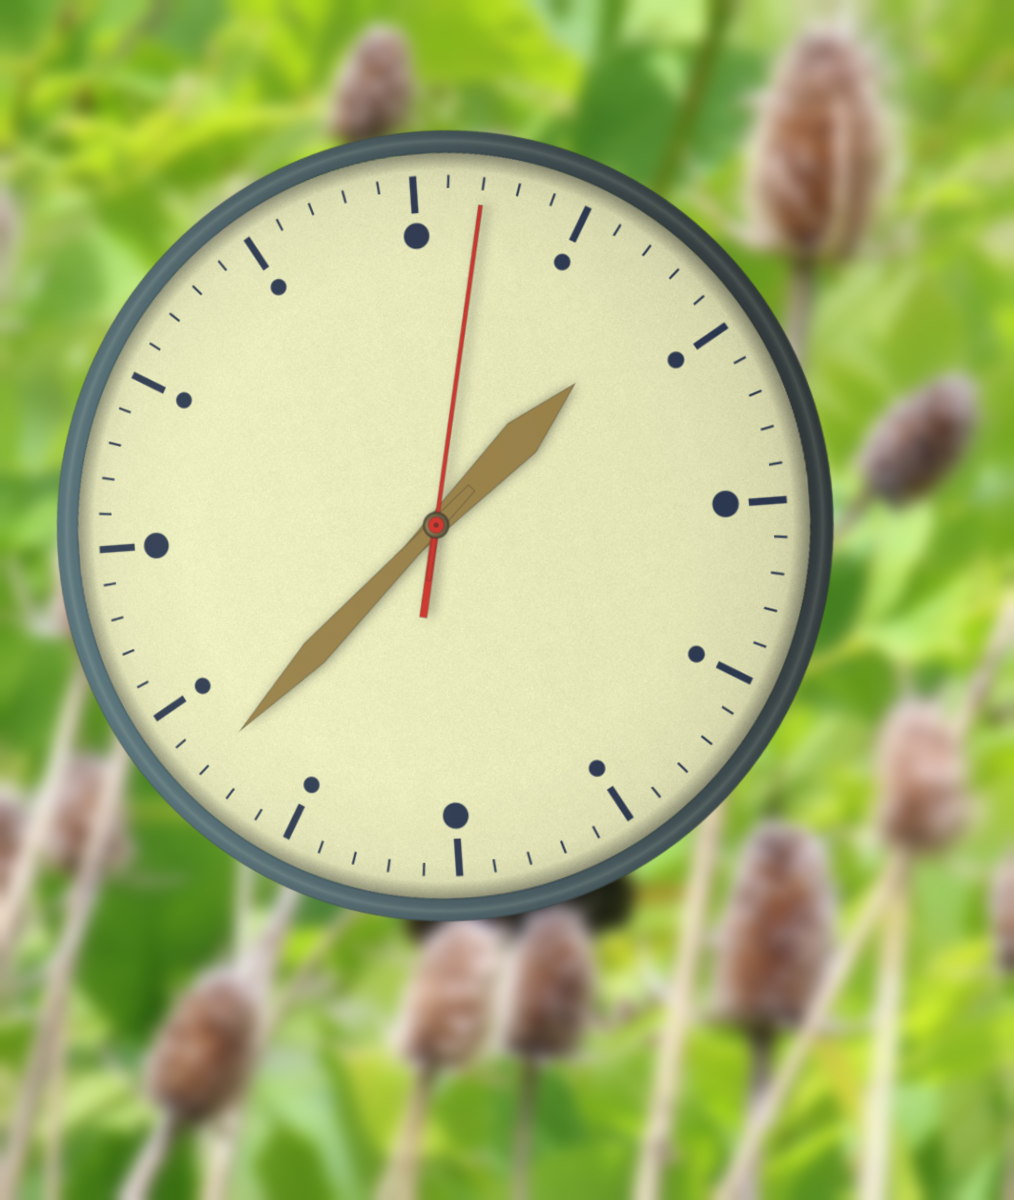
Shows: 1:38:02
